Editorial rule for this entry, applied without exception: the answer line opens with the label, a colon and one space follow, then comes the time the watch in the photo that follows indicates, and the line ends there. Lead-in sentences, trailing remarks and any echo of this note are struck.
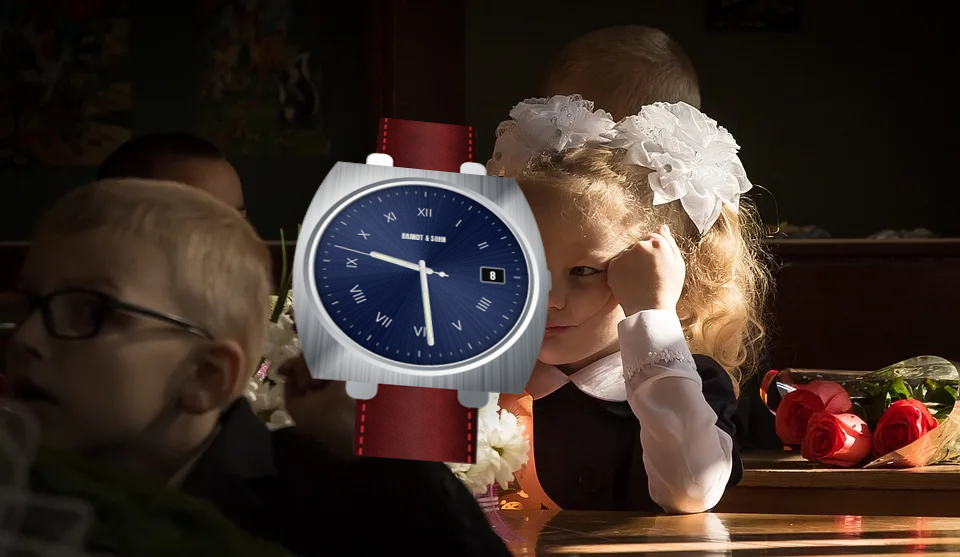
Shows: 9:28:47
